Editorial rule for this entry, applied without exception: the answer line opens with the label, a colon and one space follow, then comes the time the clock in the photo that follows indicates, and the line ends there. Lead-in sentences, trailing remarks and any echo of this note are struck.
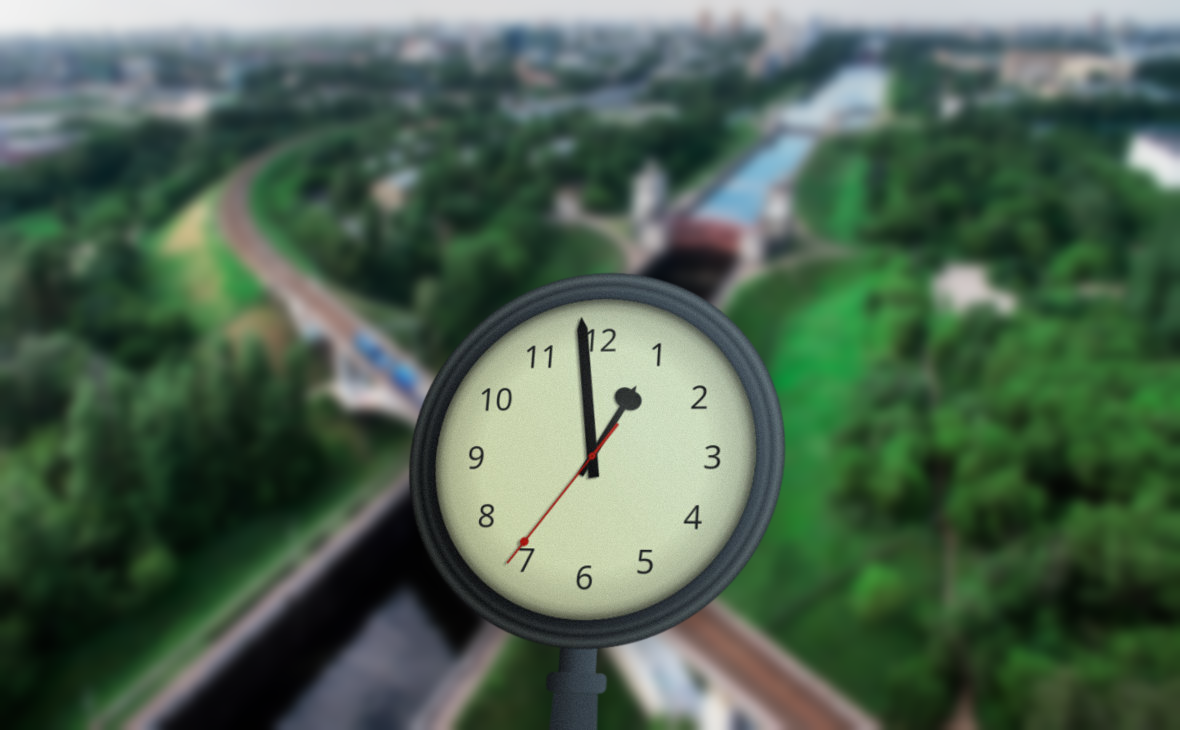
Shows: 12:58:36
